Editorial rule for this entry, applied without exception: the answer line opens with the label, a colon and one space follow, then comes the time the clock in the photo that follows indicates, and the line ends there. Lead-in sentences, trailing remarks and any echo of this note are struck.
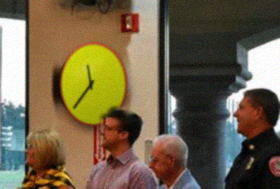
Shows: 11:37
